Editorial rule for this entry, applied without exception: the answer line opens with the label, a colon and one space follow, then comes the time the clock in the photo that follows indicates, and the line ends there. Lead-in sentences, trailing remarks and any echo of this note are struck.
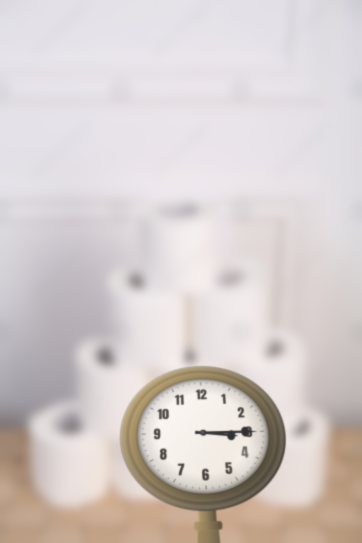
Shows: 3:15
